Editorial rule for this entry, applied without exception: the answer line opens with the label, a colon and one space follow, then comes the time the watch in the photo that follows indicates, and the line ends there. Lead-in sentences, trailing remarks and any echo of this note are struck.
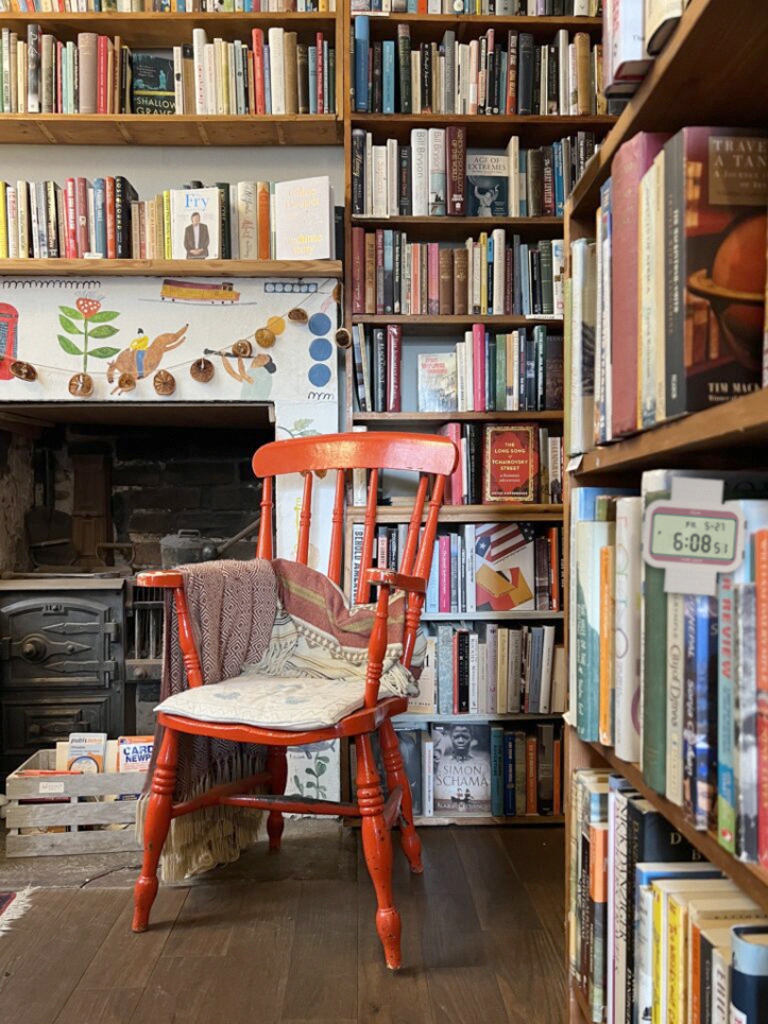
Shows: 6:08:51
